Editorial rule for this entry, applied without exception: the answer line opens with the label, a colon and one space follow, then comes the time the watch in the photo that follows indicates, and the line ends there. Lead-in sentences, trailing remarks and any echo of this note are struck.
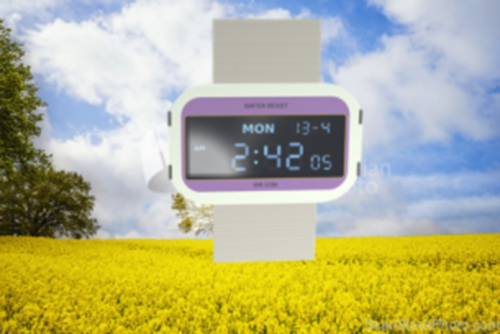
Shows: 2:42:05
